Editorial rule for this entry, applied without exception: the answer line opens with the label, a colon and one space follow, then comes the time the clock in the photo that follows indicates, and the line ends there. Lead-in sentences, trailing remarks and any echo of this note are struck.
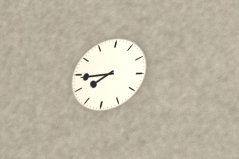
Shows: 7:44
